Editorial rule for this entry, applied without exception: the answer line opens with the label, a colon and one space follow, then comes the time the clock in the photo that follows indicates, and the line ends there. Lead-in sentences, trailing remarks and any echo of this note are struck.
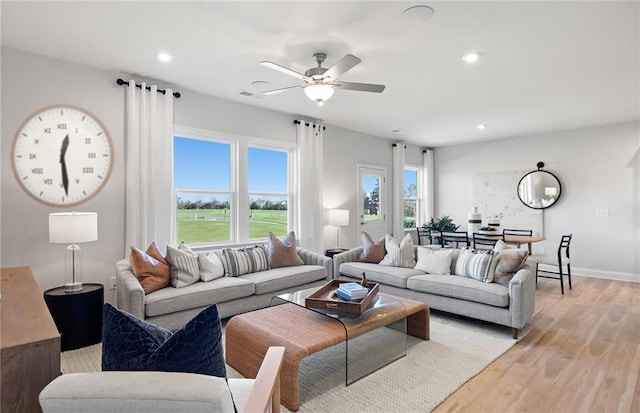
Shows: 12:29
